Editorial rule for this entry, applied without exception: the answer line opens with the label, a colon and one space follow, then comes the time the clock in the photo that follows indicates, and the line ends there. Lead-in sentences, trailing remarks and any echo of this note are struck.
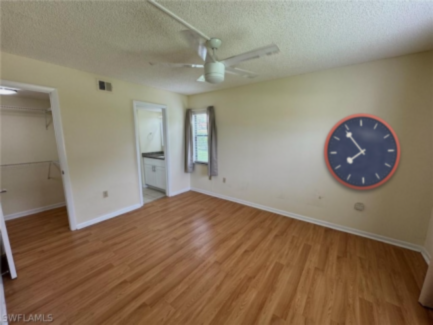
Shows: 7:54
